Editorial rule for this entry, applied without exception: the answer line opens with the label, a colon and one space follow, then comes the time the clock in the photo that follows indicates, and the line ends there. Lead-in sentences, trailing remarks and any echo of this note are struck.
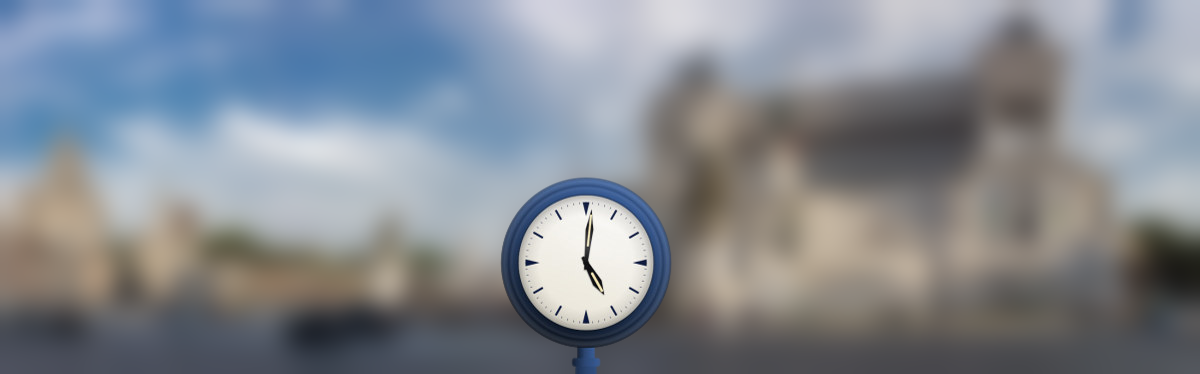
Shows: 5:01
